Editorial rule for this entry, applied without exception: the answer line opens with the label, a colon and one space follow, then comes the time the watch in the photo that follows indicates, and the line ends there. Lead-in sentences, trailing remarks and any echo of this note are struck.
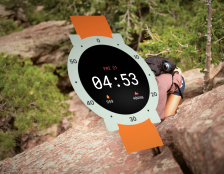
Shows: 4:53
